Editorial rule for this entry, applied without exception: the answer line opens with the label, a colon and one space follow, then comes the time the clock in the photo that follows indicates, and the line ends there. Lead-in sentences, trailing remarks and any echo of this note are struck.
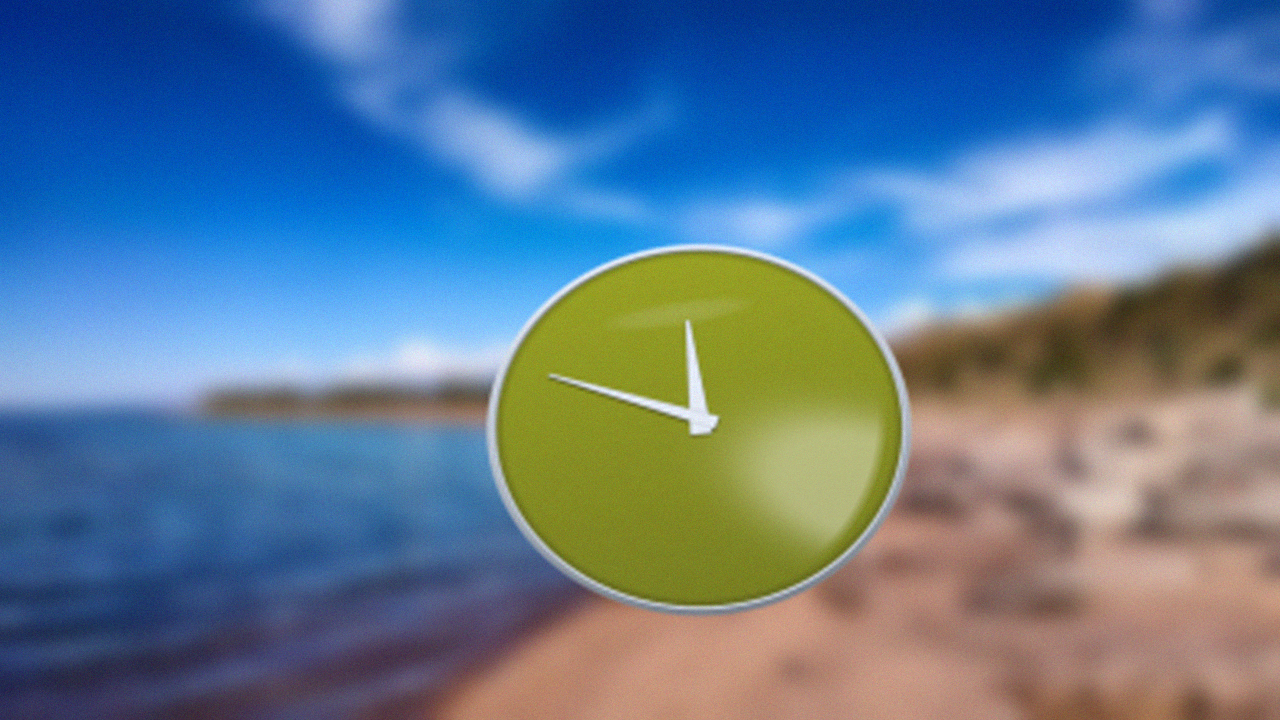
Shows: 11:48
